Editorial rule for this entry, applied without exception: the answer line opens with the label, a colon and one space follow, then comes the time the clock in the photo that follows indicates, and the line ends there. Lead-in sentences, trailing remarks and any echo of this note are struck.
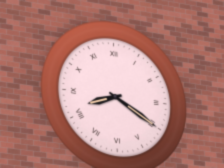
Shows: 8:20
